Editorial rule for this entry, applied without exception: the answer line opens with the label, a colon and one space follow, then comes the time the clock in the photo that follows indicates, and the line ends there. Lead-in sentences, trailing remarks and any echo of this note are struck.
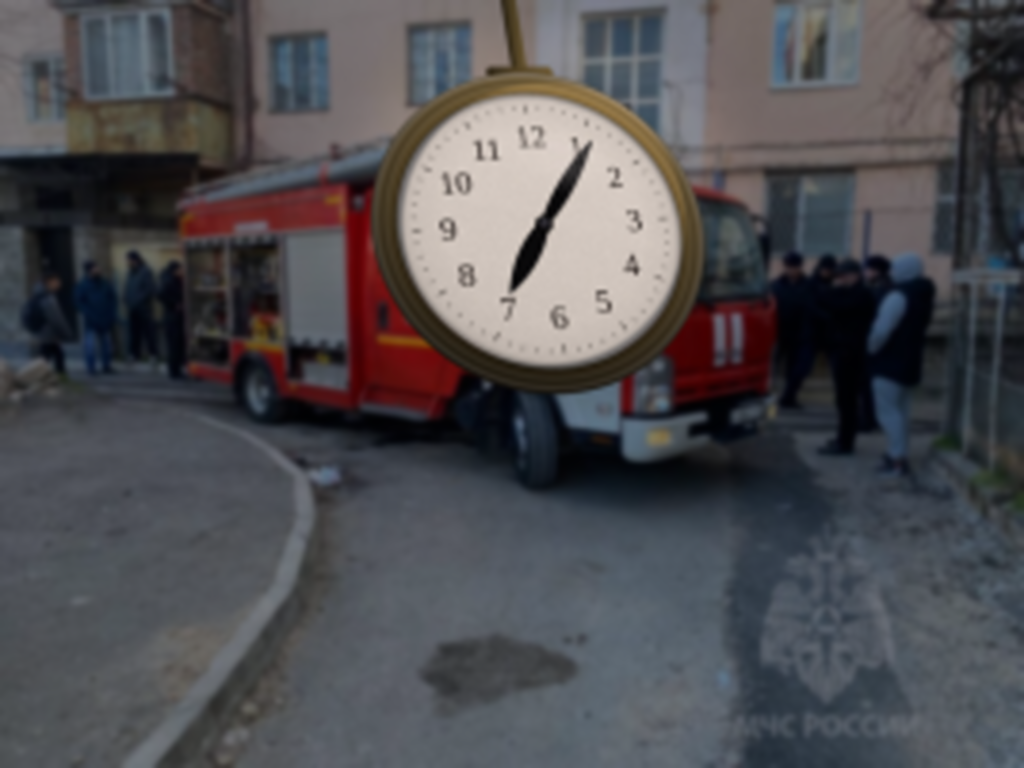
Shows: 7:06
